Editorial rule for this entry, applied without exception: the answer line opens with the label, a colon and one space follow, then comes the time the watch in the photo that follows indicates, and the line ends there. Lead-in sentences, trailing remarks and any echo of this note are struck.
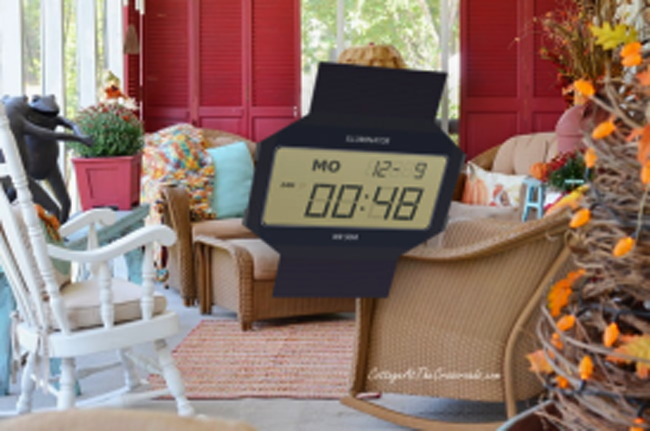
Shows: 0:48
